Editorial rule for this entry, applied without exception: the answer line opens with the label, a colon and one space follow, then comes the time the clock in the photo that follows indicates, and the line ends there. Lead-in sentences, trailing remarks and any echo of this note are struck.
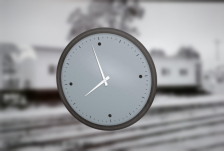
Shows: 7:58
